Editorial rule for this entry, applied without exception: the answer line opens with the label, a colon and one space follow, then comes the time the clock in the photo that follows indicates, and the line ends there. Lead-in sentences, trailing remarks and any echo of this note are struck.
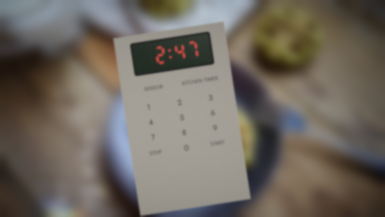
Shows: 2:47
